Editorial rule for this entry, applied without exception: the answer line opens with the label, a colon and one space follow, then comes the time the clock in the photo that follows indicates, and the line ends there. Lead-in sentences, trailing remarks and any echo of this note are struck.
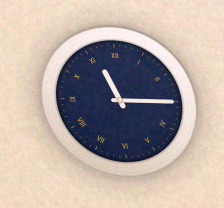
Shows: 11:15
